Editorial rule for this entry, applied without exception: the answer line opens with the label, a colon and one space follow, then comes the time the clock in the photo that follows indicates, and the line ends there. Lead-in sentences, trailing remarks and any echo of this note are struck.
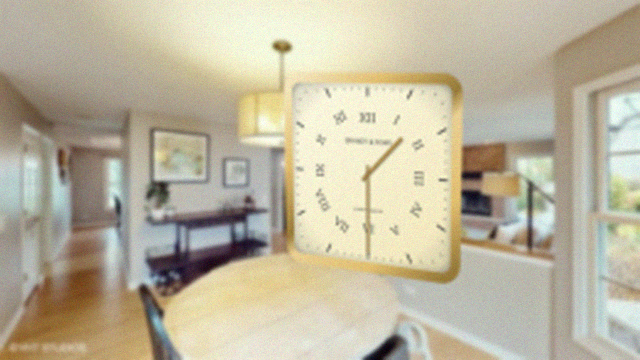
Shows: 1:30
